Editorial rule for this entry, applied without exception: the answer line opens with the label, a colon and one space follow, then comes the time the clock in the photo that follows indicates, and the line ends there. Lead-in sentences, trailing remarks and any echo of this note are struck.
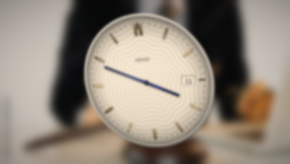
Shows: 3:49
